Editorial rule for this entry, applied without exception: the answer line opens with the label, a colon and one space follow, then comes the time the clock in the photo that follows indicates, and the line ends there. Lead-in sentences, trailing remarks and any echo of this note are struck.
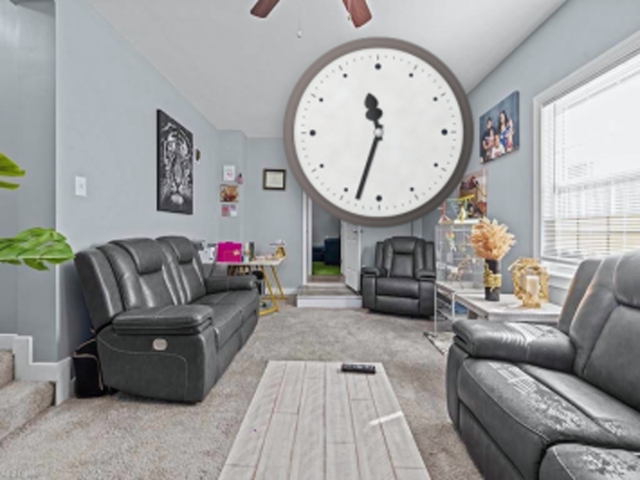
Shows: 11:33
